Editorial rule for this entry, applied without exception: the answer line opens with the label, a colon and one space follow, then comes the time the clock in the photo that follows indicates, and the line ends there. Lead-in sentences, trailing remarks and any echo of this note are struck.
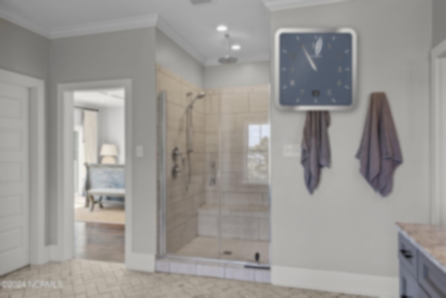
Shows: 10:55
